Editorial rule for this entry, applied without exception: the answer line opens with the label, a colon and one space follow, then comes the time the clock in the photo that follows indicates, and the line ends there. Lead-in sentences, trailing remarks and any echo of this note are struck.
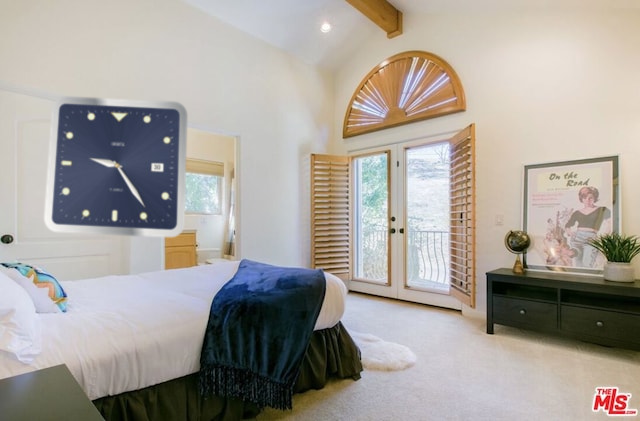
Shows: 9:24
